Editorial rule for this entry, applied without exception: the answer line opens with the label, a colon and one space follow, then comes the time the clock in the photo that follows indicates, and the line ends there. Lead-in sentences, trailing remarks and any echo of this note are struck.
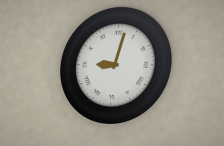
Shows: 9:02
